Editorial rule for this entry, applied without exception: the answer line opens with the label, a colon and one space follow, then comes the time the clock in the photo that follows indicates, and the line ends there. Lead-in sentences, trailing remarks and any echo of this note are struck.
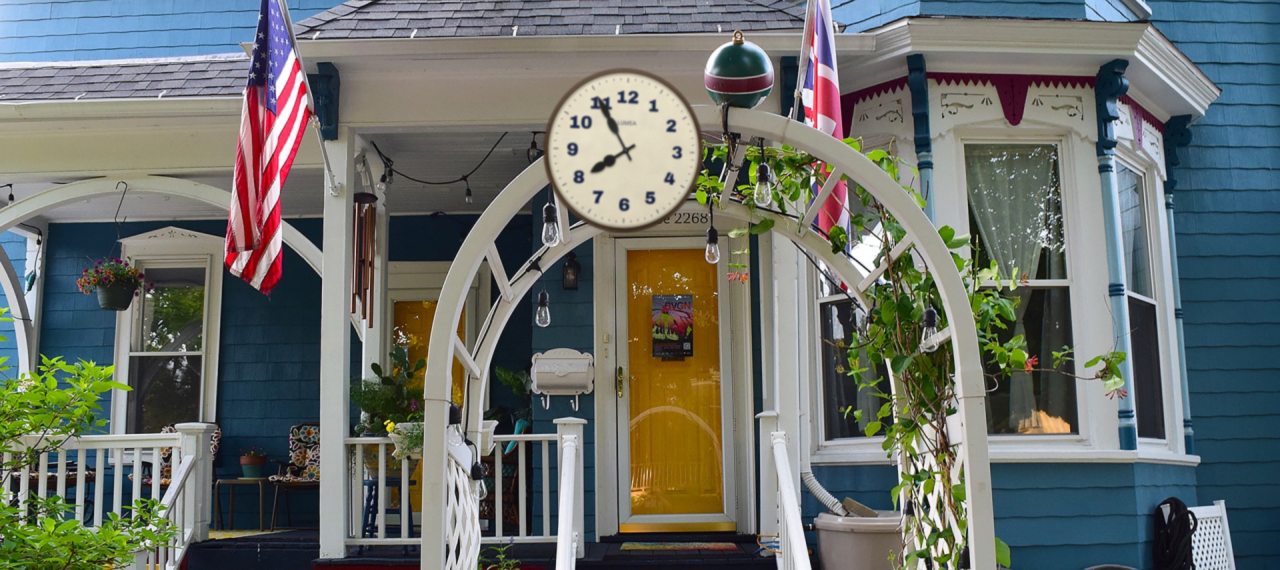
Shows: 7:55
